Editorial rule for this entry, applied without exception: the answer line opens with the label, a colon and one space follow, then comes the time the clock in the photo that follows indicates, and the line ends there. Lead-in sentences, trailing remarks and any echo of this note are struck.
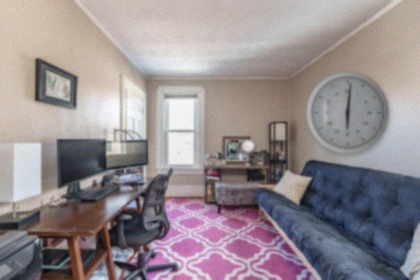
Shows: 6:01
